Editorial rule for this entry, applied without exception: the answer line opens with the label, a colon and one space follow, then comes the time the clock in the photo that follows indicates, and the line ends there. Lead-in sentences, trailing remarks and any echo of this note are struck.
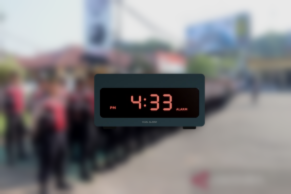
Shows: 4:33
